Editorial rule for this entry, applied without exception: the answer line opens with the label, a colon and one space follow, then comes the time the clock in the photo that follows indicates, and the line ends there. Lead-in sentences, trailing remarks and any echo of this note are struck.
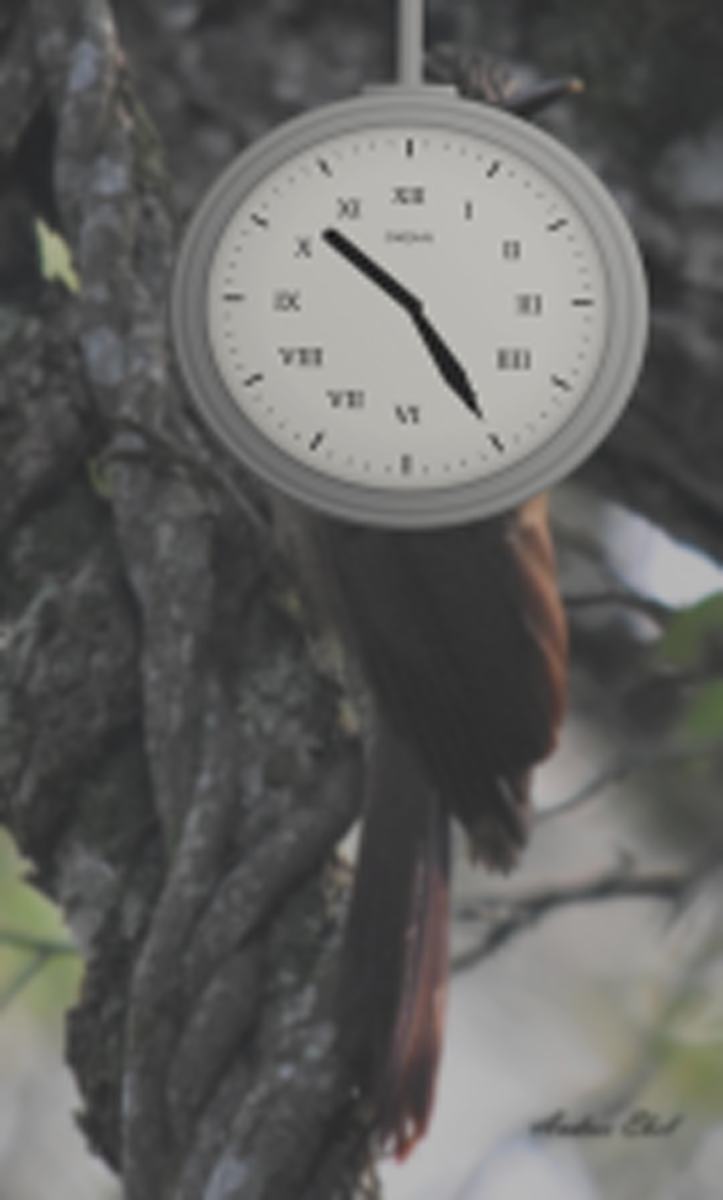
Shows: 10:25
